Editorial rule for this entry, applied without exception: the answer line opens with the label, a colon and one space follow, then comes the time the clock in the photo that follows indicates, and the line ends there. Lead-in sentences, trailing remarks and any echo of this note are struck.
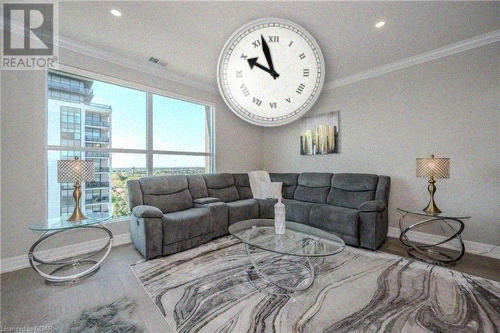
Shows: 9:57
